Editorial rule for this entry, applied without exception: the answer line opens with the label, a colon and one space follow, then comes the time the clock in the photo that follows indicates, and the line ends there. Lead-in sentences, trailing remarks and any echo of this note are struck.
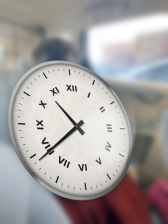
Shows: 10:39
